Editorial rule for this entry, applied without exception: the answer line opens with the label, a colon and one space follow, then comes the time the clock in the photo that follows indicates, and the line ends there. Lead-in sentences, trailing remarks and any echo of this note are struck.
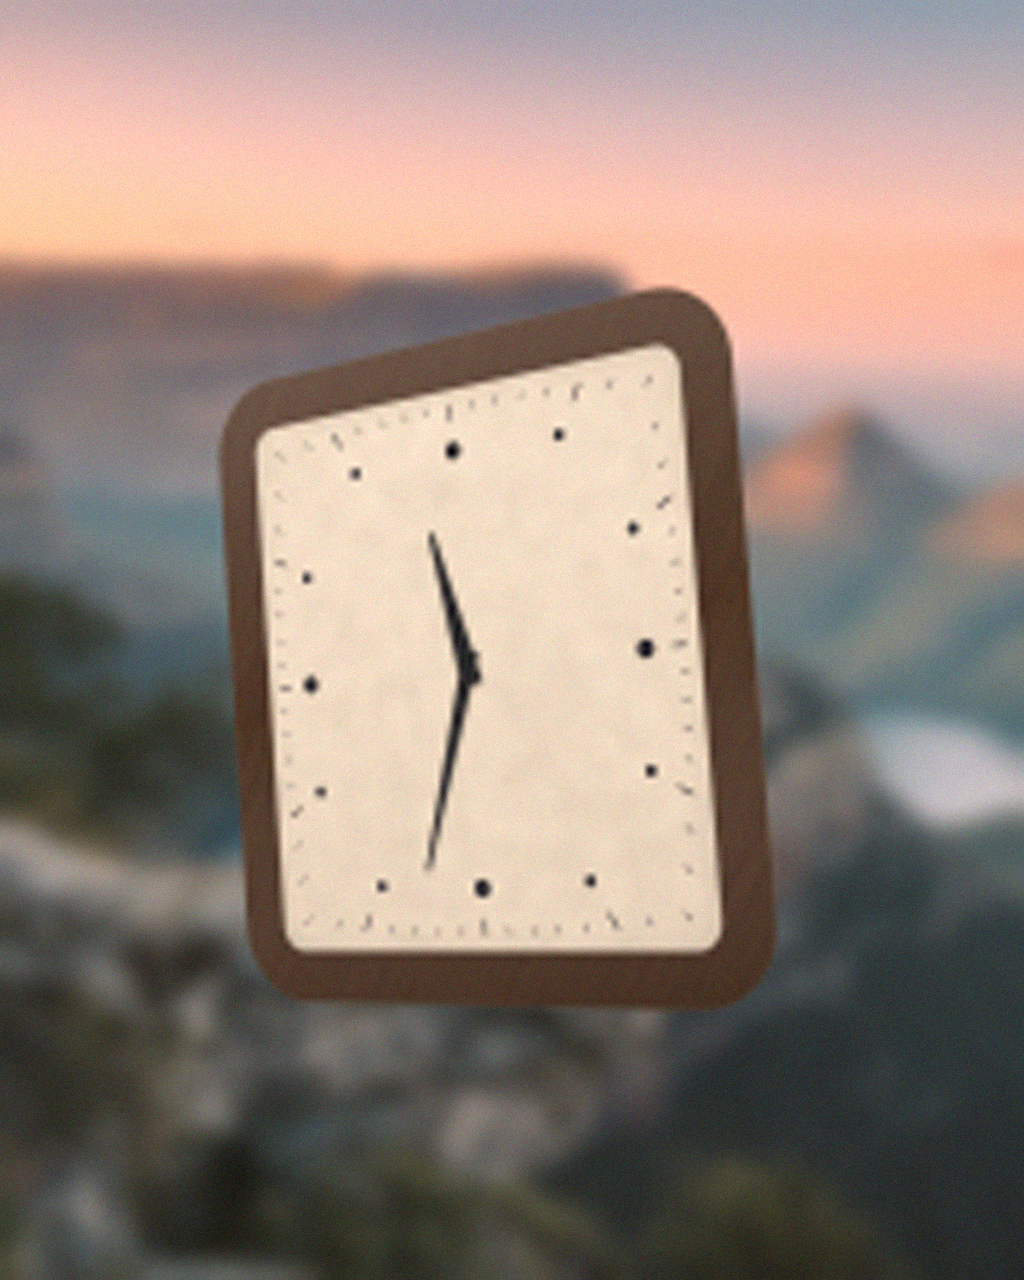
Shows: 11:33
